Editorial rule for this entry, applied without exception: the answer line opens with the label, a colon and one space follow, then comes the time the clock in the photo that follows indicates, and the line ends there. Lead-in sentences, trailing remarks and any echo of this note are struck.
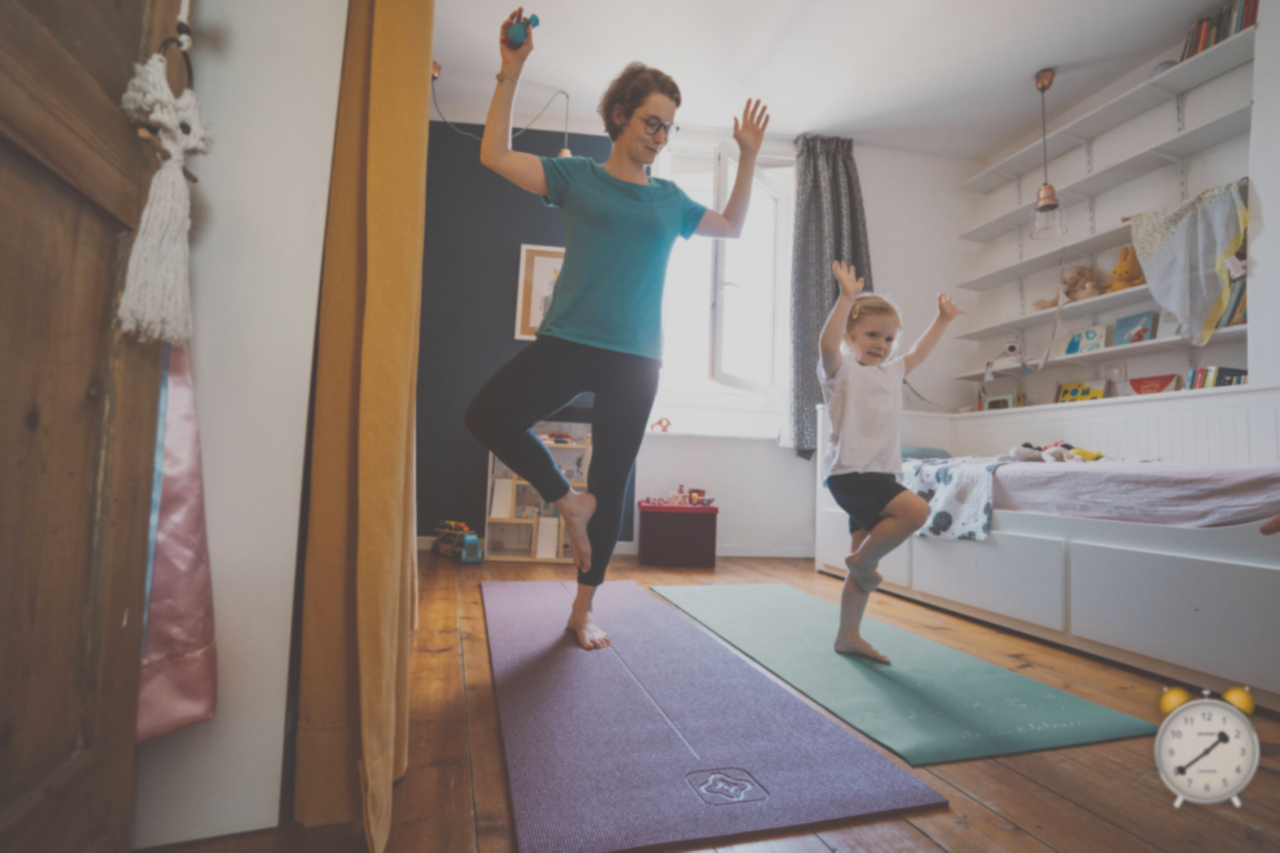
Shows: 1:39
